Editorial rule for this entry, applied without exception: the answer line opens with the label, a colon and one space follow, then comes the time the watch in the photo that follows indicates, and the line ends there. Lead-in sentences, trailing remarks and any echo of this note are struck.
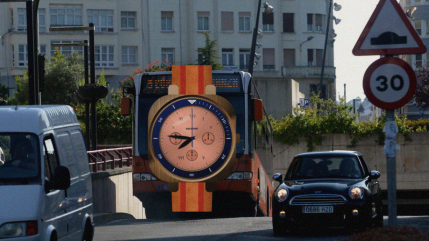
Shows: 7:46
